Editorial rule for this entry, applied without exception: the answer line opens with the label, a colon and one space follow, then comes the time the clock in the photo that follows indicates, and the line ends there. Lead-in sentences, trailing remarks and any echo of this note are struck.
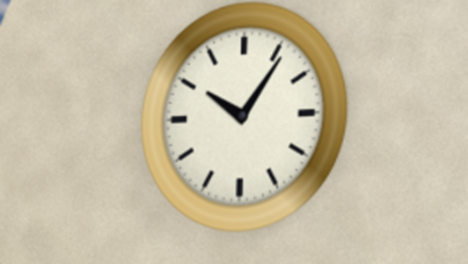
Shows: 10:06
